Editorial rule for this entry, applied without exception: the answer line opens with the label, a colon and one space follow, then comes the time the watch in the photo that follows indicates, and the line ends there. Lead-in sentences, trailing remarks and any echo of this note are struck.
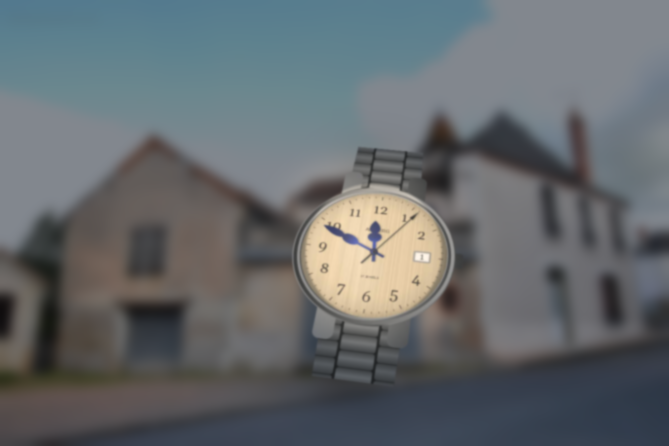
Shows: 11:49:06
